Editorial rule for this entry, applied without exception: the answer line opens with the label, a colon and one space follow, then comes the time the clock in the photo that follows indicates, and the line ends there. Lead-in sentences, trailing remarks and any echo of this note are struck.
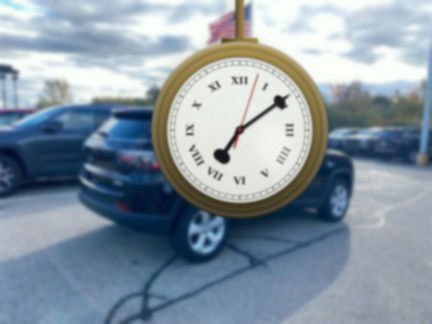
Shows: 7:09:03
